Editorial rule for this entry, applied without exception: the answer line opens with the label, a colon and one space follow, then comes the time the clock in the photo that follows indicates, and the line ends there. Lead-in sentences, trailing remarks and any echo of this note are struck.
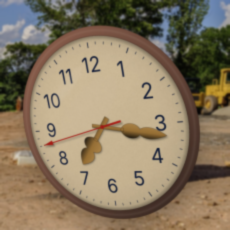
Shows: 7:16:43
